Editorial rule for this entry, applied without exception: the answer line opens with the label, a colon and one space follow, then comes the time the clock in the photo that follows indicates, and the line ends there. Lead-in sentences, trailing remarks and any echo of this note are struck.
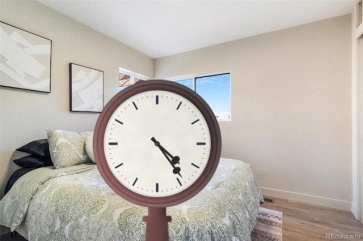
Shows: 4:24
